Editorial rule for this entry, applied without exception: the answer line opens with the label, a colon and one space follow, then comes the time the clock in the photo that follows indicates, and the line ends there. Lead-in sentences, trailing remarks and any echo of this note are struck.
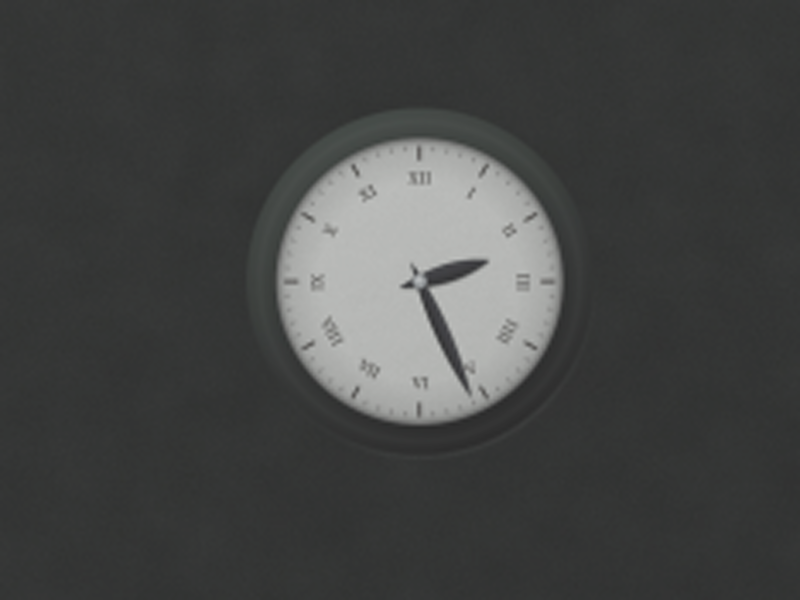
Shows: 2:26
